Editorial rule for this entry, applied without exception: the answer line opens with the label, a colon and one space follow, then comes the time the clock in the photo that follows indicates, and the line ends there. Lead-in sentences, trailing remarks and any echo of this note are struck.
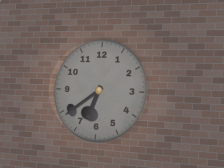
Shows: 6:39
